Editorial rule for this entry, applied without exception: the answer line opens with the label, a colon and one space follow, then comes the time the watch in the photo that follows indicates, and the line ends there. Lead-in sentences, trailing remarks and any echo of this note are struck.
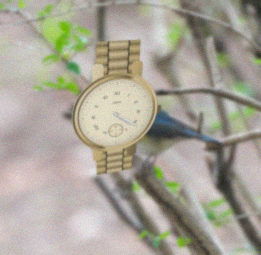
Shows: 4:21
